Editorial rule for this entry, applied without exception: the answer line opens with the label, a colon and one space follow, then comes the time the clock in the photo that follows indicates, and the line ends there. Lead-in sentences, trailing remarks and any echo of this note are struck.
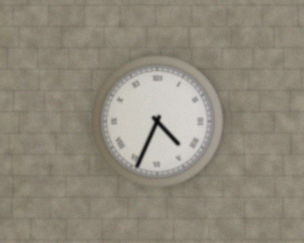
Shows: 4:34
